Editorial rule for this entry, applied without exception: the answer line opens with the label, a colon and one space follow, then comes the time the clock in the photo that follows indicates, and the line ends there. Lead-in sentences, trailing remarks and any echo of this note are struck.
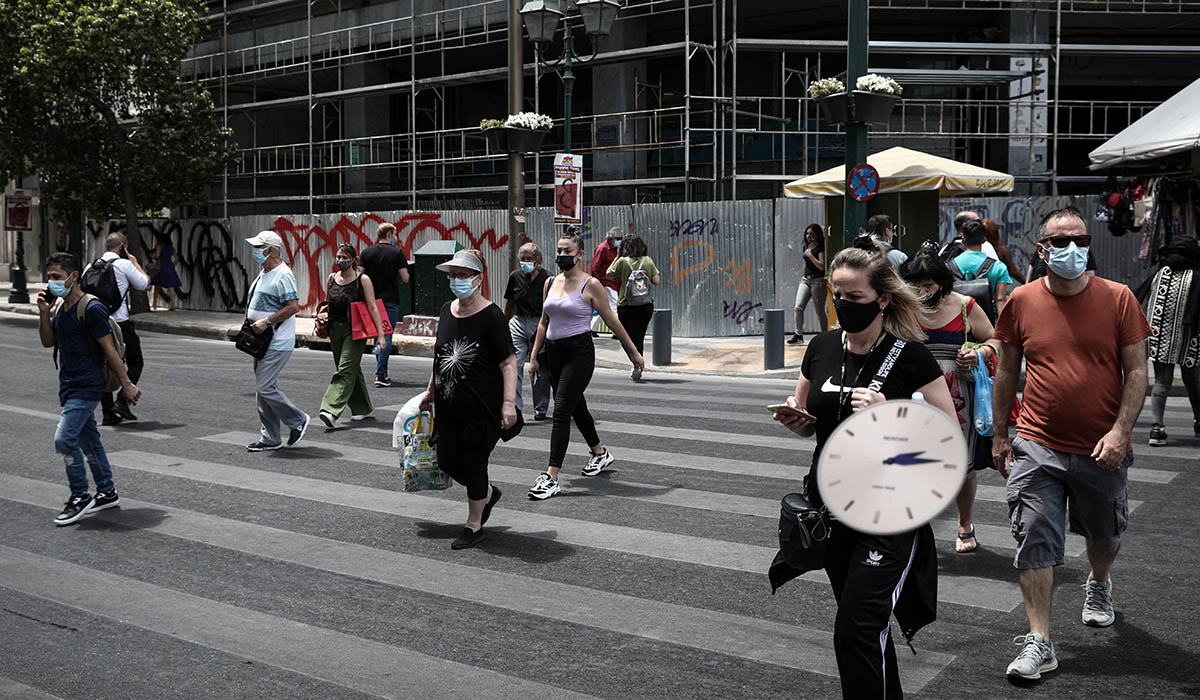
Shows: 2:14
